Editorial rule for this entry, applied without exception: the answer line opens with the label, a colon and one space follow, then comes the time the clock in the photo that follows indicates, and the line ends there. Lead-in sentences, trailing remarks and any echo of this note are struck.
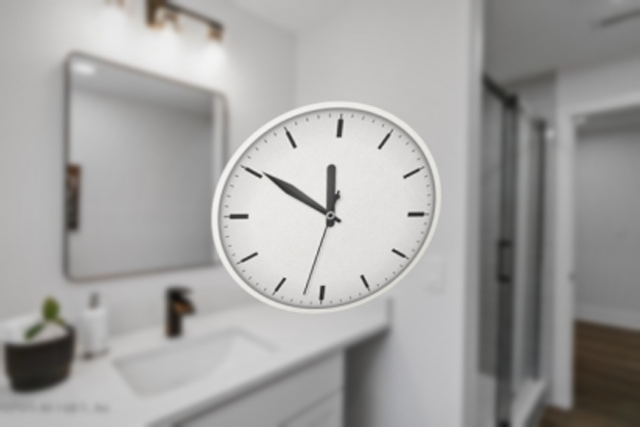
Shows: 11:50:32
